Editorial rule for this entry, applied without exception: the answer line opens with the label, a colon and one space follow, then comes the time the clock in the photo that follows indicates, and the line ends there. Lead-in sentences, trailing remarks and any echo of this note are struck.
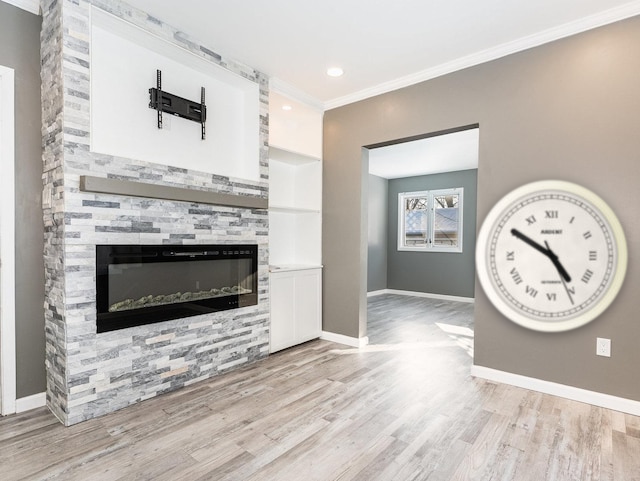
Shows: 4:50:26
